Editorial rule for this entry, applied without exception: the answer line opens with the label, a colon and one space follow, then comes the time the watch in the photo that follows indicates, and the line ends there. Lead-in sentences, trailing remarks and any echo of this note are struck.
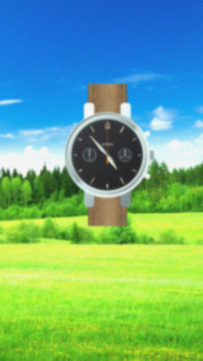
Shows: 4:53
